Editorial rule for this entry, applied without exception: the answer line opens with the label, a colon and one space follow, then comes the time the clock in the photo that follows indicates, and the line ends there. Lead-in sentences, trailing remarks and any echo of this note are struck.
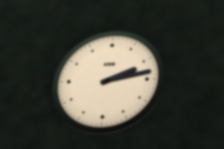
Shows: 2:13
